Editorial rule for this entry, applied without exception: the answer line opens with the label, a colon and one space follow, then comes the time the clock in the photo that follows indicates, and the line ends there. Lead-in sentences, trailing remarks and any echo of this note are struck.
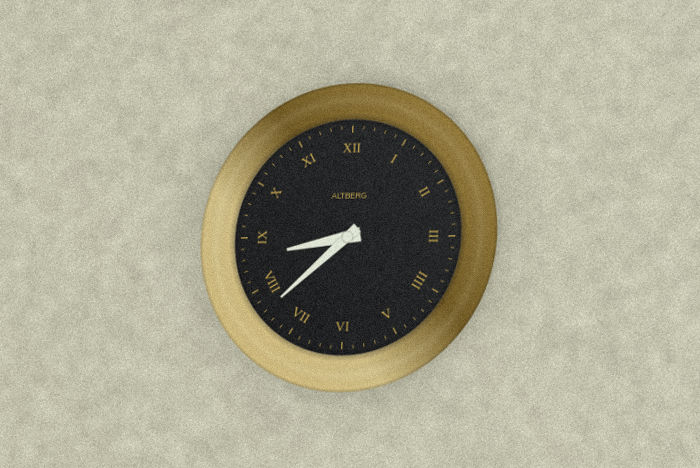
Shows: 8:38
